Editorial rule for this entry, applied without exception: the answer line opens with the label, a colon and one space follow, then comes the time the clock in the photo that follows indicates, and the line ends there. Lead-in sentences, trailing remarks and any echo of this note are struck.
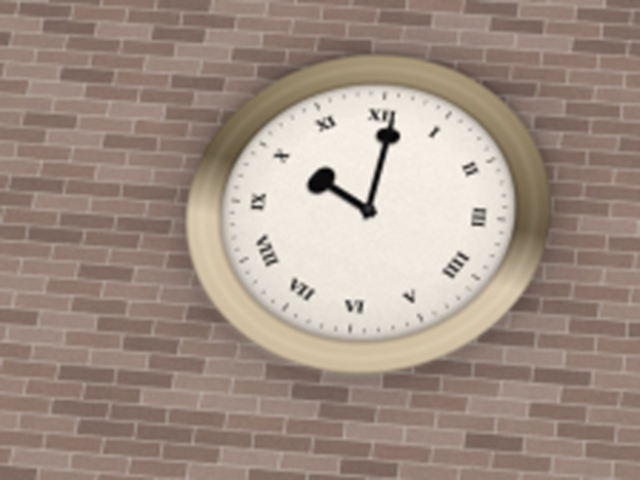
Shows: 10:01
